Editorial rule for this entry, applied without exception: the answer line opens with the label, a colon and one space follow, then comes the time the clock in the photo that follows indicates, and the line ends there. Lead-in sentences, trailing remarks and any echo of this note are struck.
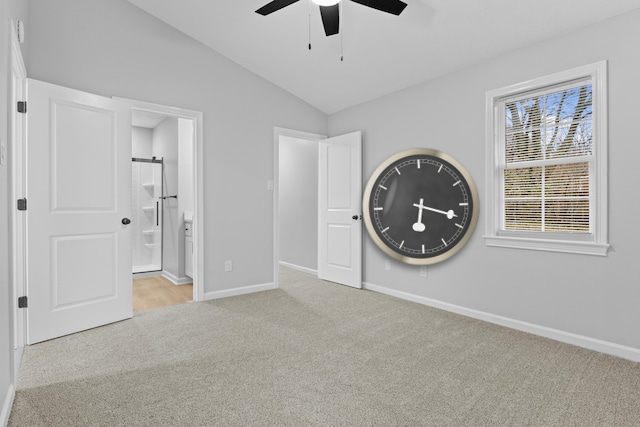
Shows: 6:18
